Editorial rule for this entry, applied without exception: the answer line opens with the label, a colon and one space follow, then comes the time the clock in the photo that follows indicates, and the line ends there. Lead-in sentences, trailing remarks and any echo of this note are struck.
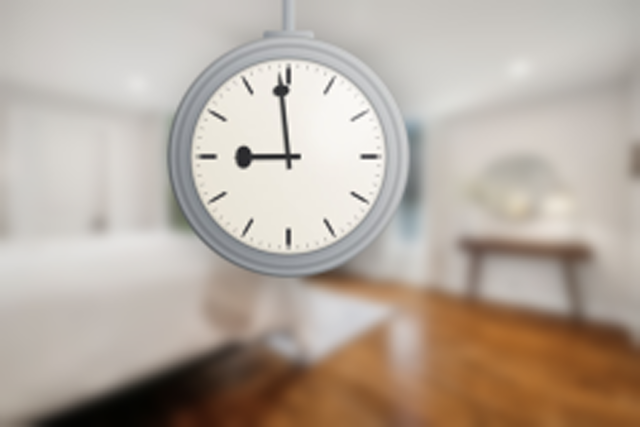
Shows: 8:59
